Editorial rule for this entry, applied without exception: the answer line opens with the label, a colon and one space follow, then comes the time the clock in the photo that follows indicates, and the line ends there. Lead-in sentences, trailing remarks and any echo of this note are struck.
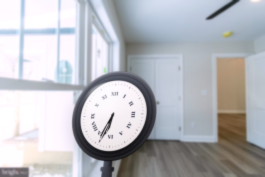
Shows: 6:34
